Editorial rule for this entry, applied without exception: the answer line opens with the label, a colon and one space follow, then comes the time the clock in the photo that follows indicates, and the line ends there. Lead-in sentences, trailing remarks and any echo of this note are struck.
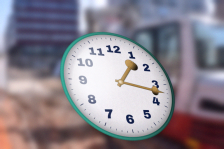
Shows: 1:17
